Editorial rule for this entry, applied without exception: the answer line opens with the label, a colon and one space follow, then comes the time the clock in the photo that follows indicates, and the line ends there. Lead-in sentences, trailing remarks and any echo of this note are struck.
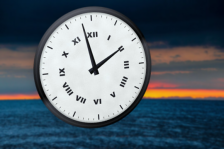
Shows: 1:58
